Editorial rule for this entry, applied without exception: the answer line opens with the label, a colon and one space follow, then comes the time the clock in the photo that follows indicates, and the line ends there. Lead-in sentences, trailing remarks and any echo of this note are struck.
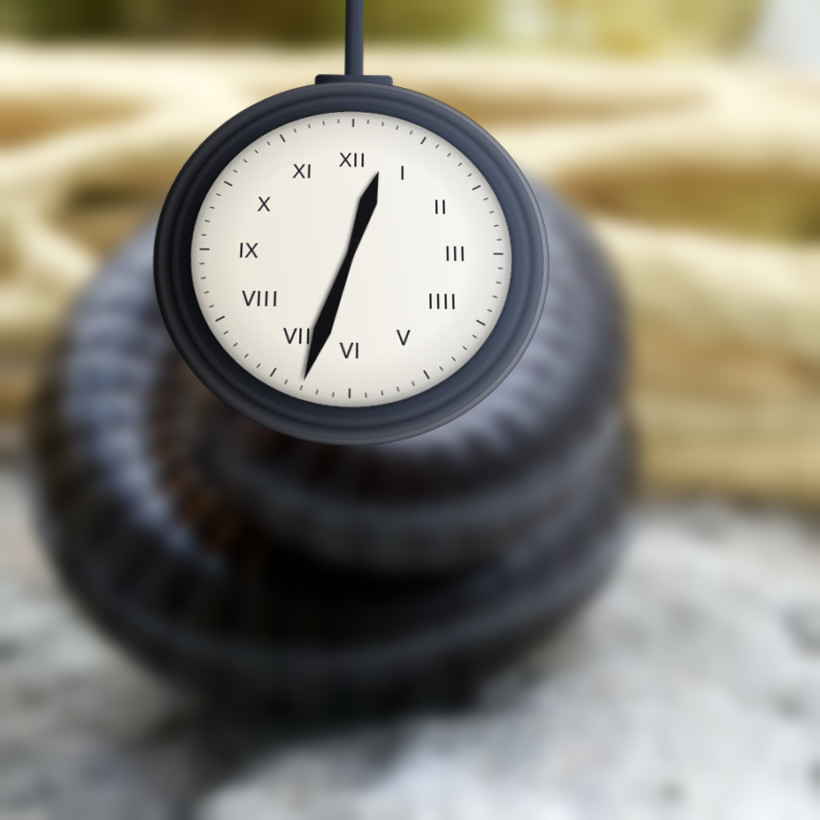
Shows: 12:33
